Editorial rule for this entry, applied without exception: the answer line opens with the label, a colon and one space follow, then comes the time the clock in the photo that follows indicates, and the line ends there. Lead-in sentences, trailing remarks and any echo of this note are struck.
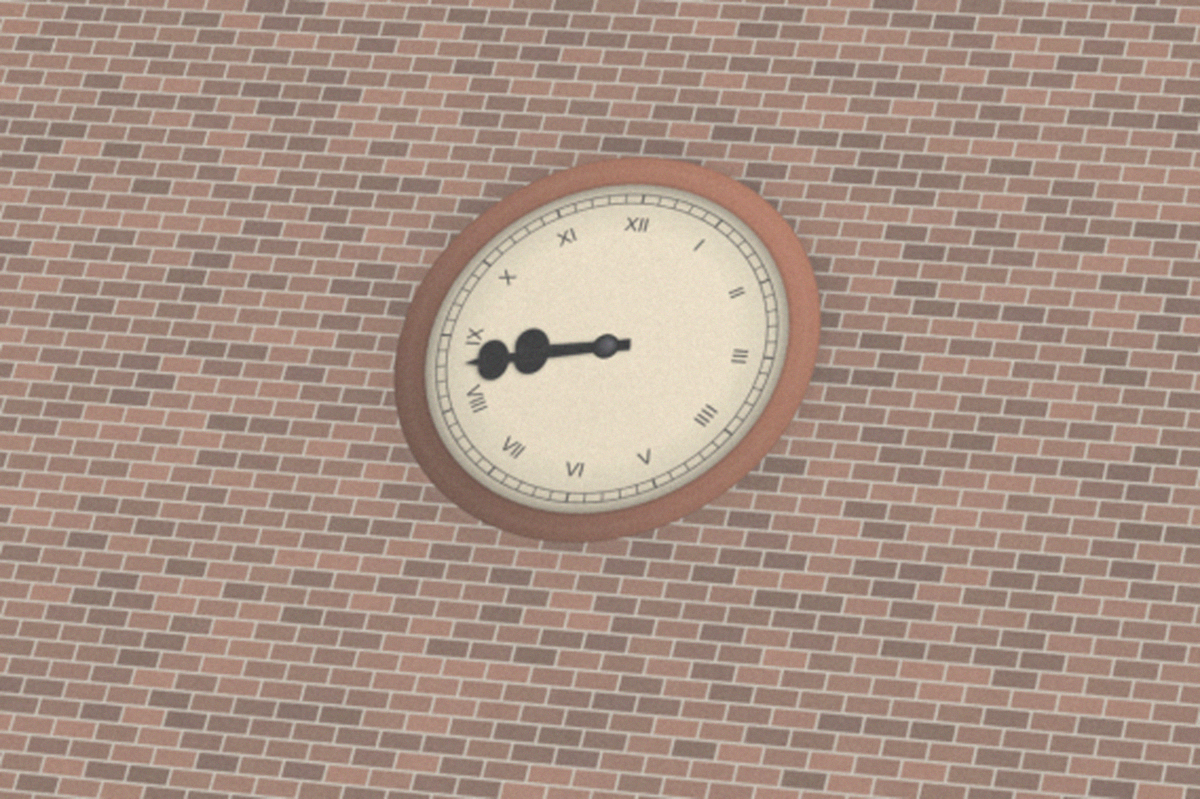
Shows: 8:43
